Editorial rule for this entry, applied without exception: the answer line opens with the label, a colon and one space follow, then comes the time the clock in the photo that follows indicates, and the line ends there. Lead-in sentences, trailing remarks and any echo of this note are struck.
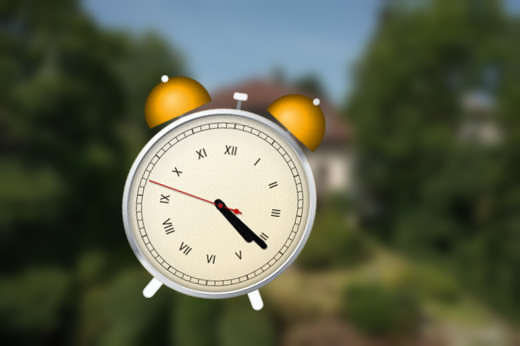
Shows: 4:20:47
